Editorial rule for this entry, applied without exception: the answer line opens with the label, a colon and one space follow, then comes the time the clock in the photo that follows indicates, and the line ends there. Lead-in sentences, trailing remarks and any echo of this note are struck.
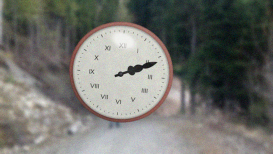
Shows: 2:11
